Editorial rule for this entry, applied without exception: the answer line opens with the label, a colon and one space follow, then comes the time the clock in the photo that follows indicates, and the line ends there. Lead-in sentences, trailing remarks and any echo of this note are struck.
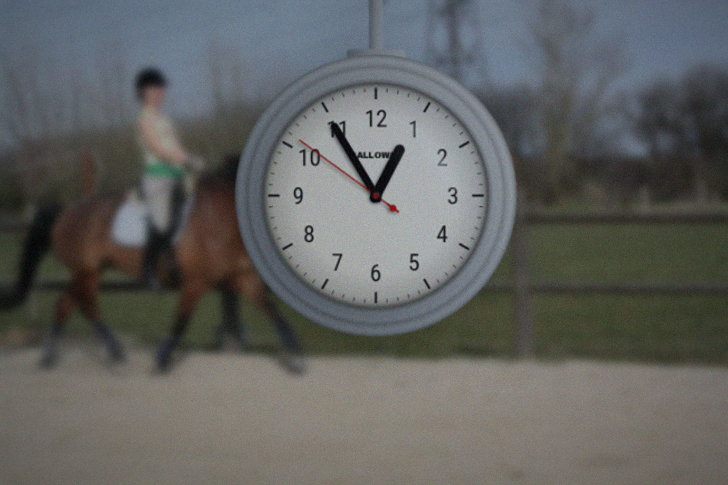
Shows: 12:54:51
